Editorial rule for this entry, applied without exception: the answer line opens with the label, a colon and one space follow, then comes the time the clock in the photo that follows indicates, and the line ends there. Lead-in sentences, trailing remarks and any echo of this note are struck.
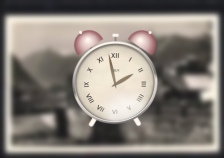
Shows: 1:58
